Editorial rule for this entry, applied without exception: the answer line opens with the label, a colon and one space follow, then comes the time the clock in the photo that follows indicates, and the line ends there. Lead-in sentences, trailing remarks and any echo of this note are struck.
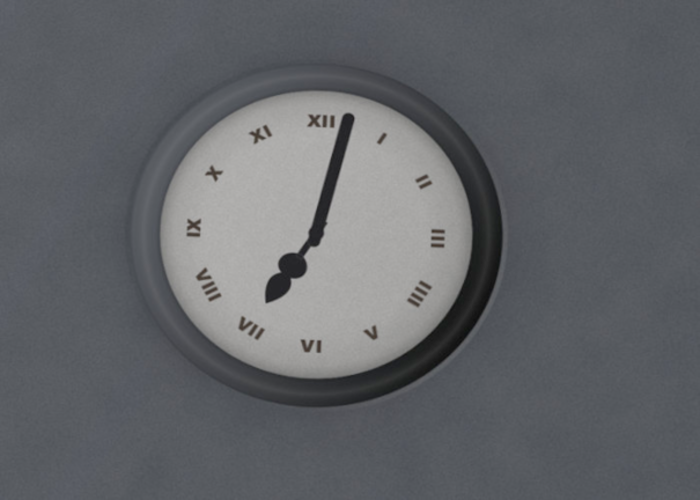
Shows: 7:02
